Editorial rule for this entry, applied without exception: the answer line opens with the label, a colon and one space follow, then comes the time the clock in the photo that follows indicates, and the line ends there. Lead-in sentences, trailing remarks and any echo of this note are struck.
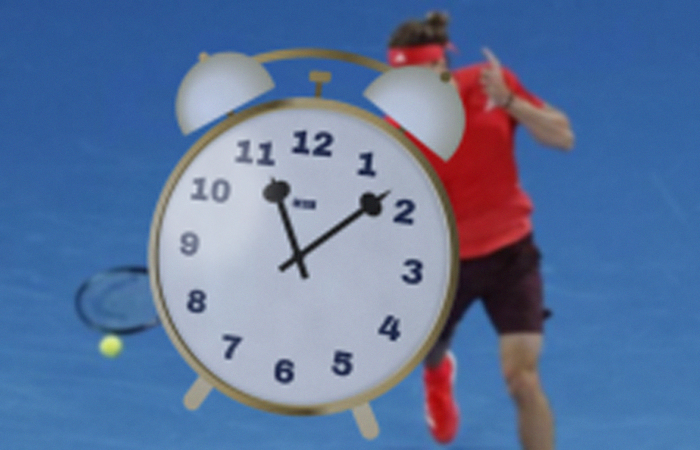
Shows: 11:08
